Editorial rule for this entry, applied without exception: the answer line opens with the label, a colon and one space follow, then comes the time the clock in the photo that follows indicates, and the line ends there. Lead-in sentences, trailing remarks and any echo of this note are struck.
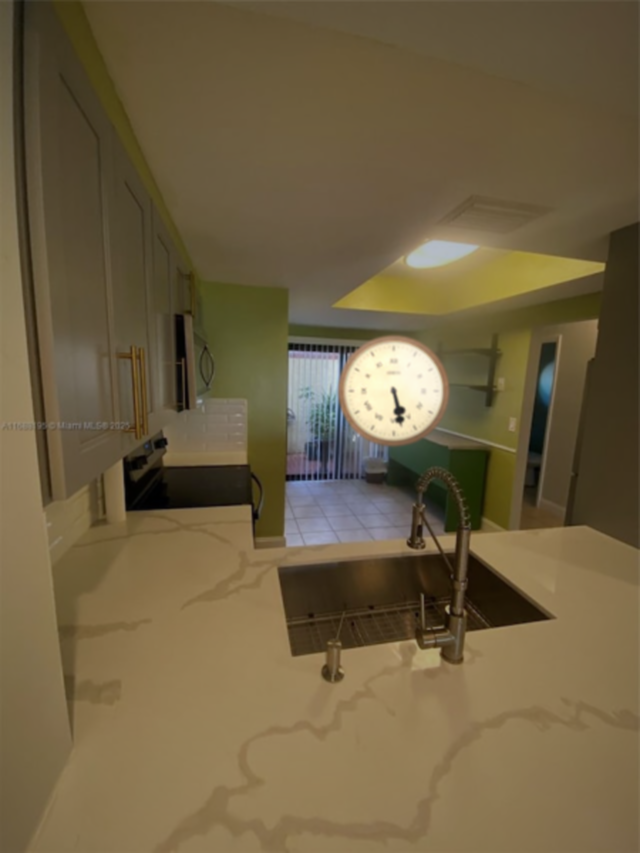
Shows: 5:28
